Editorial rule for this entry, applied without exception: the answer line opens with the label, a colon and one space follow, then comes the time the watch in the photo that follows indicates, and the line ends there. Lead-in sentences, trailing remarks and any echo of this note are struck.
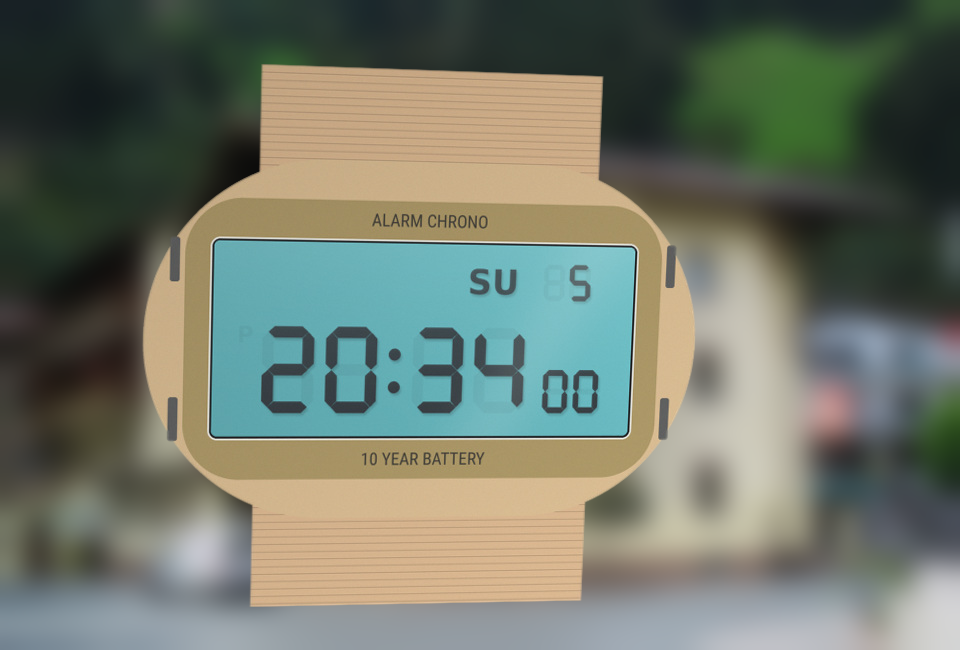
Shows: 20:34:00
